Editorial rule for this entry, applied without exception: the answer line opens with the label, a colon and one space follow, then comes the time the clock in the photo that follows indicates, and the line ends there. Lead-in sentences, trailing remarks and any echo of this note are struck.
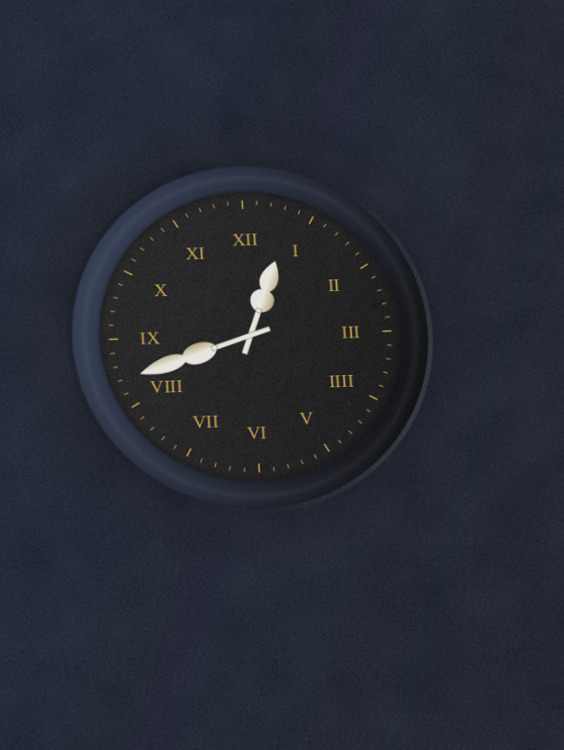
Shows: 12:42
